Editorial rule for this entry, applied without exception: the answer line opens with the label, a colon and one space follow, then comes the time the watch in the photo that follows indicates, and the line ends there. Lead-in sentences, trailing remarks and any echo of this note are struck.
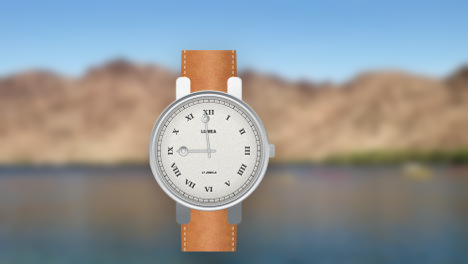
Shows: 8:59
